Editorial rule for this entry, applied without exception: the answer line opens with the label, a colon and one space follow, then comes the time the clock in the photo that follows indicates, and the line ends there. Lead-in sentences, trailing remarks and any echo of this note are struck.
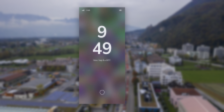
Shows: 9:49
